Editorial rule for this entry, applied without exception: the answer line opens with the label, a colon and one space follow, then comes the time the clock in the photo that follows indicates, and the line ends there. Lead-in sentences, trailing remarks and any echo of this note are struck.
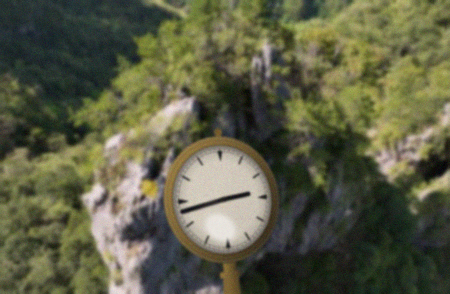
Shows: 2:43
